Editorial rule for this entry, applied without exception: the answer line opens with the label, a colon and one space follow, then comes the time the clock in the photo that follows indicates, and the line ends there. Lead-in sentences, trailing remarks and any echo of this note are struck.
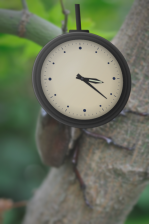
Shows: 3:22
